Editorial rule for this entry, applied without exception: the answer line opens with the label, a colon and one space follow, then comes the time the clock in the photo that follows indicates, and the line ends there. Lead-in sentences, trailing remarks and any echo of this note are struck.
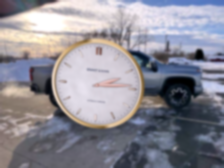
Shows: 2:14
